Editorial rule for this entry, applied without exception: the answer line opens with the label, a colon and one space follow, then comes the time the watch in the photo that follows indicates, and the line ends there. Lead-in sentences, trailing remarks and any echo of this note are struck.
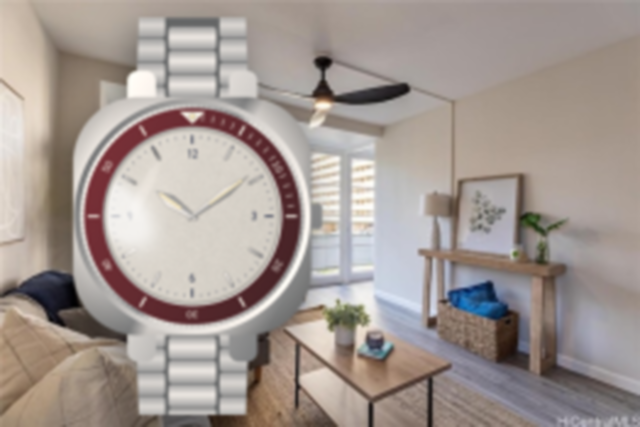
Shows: 10:09
